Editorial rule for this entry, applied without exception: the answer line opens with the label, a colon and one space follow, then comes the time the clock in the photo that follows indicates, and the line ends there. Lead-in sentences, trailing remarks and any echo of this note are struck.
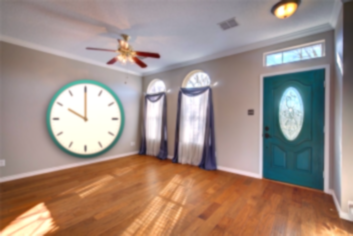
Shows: 10:00
